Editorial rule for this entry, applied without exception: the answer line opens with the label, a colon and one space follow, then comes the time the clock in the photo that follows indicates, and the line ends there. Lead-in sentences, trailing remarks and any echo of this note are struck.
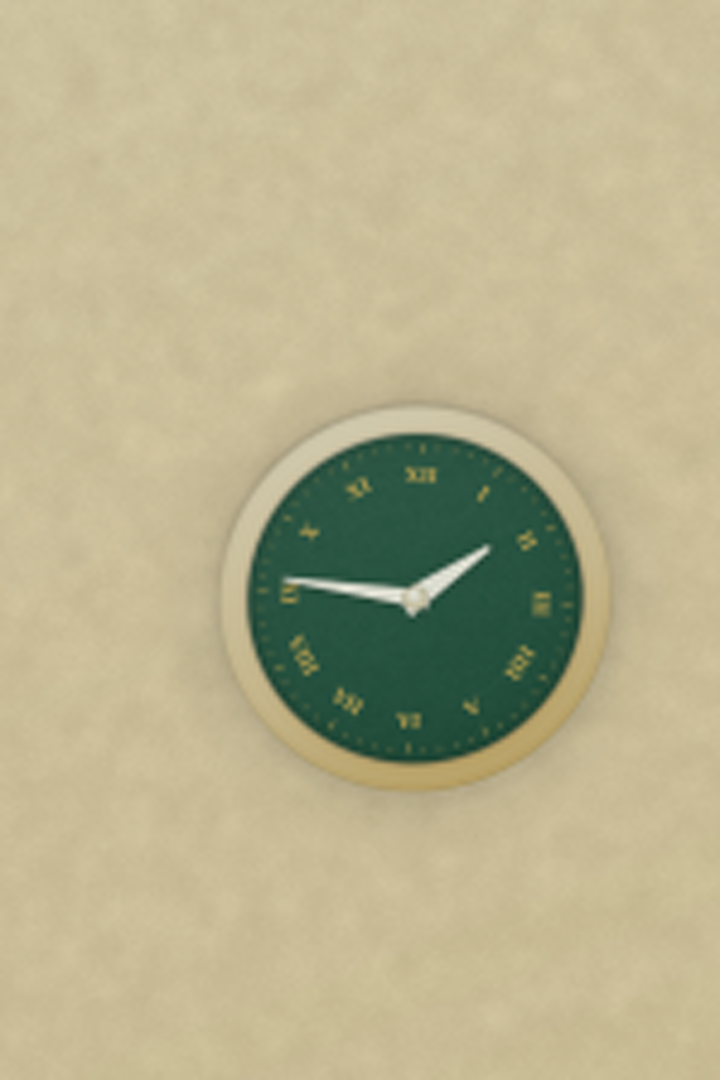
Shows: 1:46
